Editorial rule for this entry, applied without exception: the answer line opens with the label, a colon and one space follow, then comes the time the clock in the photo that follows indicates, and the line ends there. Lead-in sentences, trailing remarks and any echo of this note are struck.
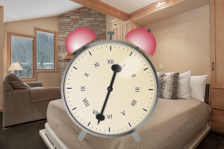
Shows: 12:33
